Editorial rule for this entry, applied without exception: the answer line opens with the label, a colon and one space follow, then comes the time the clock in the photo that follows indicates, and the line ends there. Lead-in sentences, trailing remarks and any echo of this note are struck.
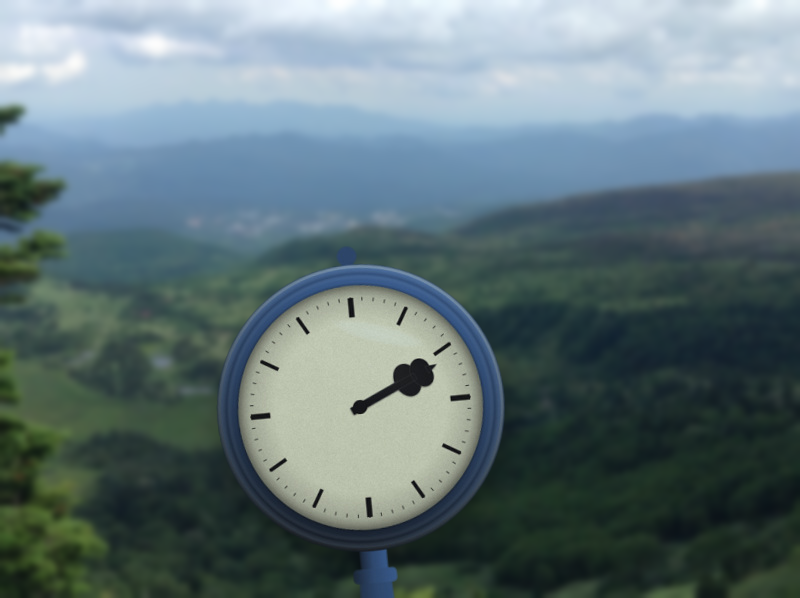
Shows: 2:11
